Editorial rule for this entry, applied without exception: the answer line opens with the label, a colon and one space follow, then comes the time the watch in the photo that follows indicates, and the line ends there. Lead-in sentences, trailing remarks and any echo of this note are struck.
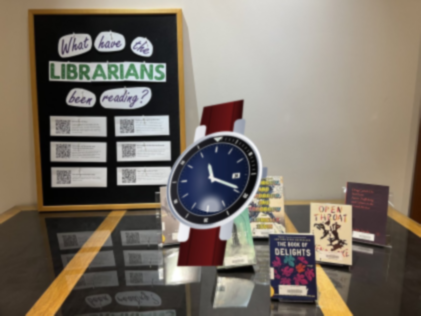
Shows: 11:19
